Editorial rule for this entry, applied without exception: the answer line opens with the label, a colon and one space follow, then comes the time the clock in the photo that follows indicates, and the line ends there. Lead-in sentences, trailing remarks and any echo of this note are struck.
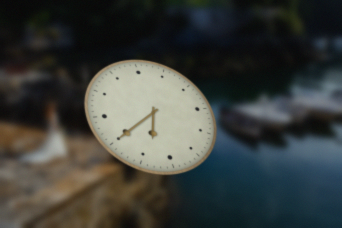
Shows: 6:40
